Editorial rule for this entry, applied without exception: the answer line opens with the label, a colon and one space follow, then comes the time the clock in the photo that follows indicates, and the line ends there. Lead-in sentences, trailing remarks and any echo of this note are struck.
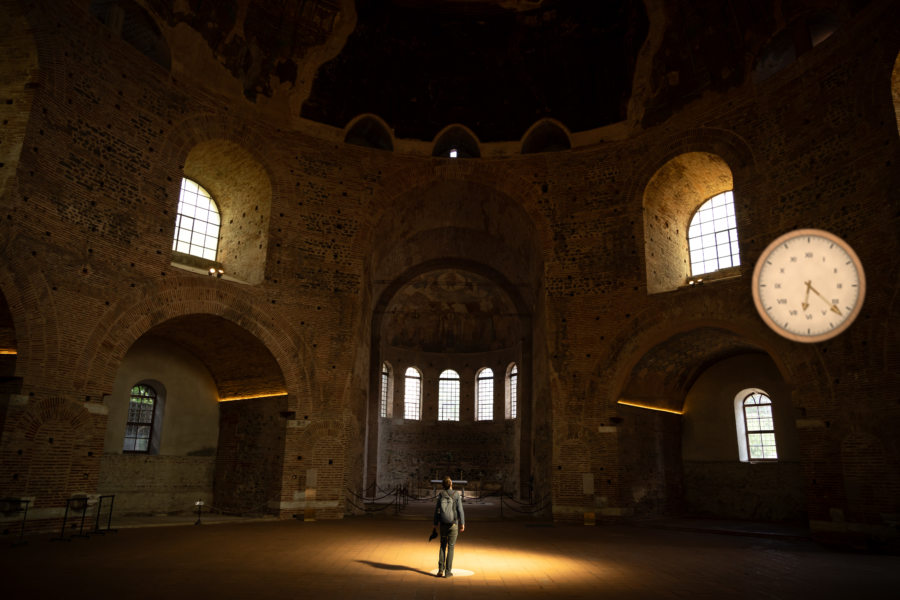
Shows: 6:22
